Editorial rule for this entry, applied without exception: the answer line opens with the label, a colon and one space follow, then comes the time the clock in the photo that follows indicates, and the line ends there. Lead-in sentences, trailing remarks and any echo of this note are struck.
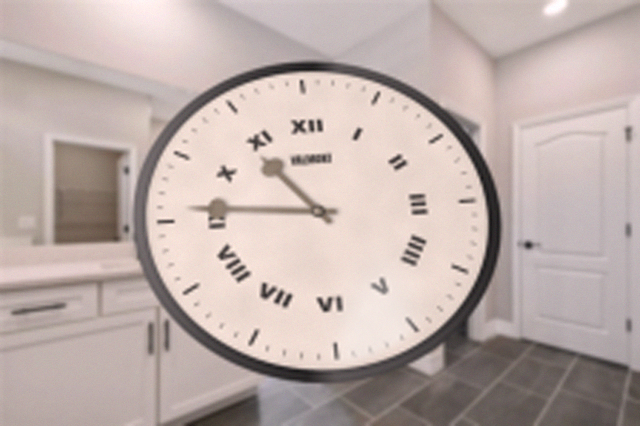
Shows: 10:46
